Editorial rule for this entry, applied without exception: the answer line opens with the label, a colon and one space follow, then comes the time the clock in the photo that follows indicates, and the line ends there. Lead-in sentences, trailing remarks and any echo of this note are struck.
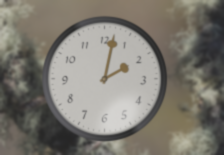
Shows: 2:02
